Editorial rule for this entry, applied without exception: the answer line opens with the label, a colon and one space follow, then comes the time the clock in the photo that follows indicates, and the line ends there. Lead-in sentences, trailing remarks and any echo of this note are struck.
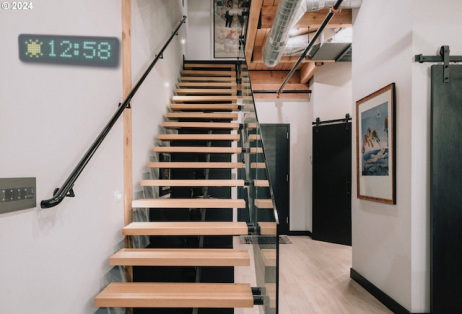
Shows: 12:58
